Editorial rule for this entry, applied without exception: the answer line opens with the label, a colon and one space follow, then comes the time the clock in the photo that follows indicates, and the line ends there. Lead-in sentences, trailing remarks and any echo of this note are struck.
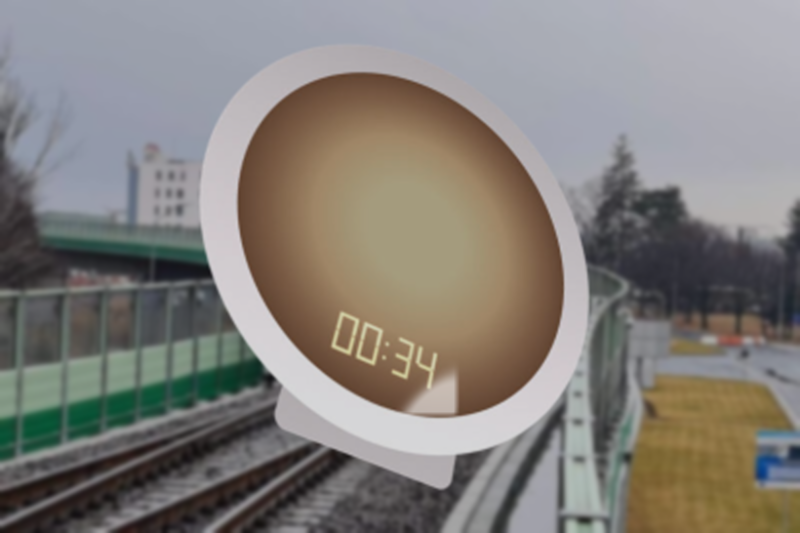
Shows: 0:34
